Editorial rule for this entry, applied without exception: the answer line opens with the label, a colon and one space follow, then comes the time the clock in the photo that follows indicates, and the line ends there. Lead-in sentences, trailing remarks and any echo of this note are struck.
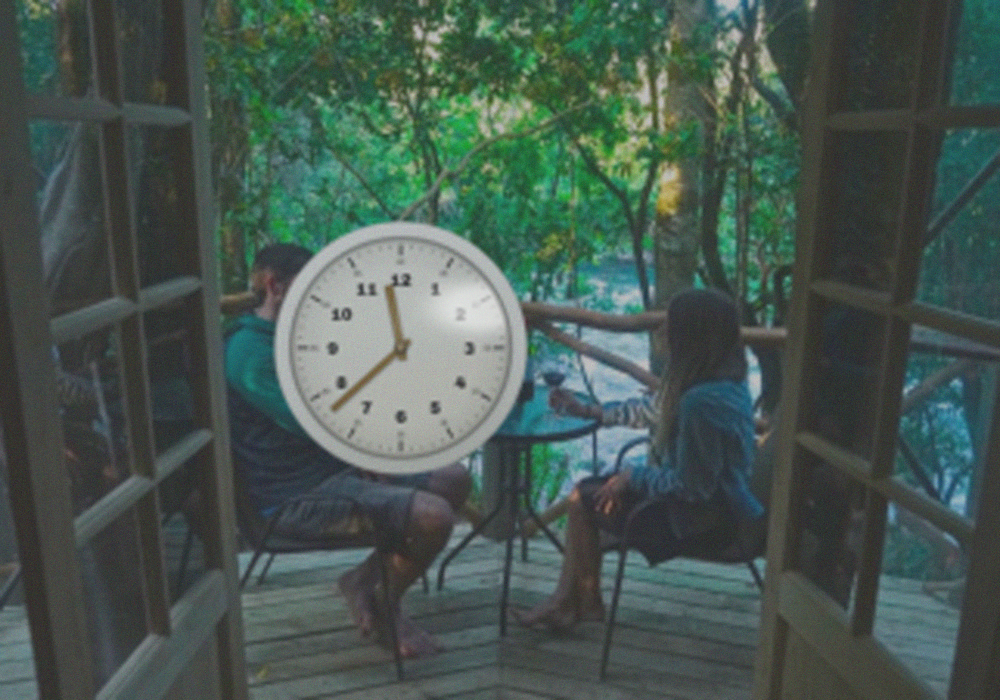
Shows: 11:38
